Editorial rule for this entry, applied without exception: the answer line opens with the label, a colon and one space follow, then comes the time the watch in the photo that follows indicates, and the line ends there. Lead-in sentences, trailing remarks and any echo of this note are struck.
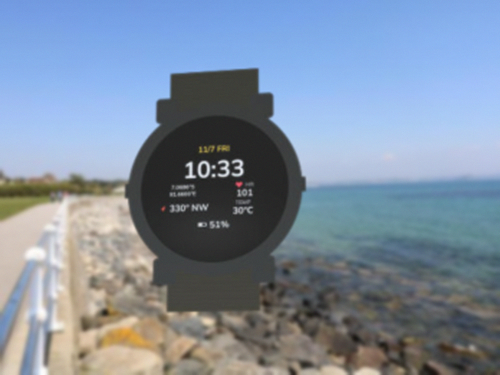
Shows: 10:33
